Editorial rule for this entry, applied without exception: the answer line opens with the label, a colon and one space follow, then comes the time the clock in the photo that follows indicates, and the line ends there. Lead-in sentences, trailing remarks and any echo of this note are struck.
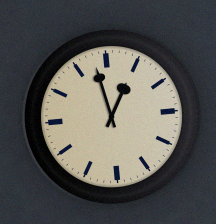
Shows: 12:58
